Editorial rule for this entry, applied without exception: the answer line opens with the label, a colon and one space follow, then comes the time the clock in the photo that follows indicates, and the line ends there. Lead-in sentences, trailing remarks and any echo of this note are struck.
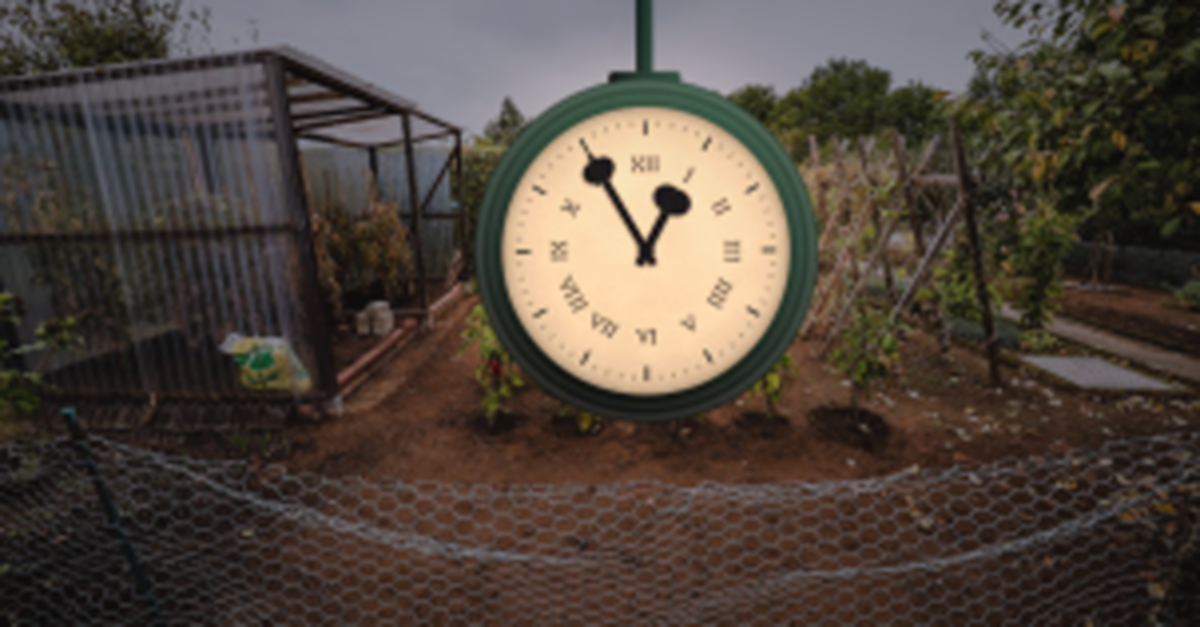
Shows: 12:55
